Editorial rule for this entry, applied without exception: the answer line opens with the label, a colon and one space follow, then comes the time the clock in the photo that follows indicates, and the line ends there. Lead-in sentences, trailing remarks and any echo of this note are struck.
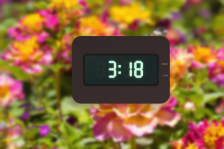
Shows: 3:18
